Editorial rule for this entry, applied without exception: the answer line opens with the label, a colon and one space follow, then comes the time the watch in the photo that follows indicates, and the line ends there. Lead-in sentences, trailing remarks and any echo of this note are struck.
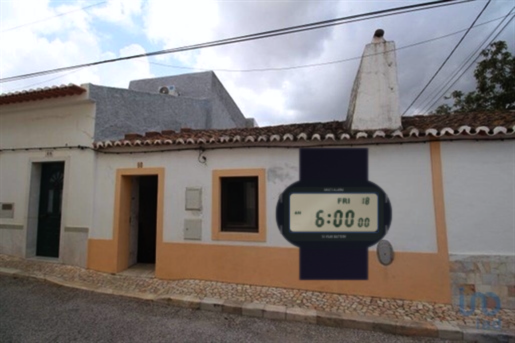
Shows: 6:00
